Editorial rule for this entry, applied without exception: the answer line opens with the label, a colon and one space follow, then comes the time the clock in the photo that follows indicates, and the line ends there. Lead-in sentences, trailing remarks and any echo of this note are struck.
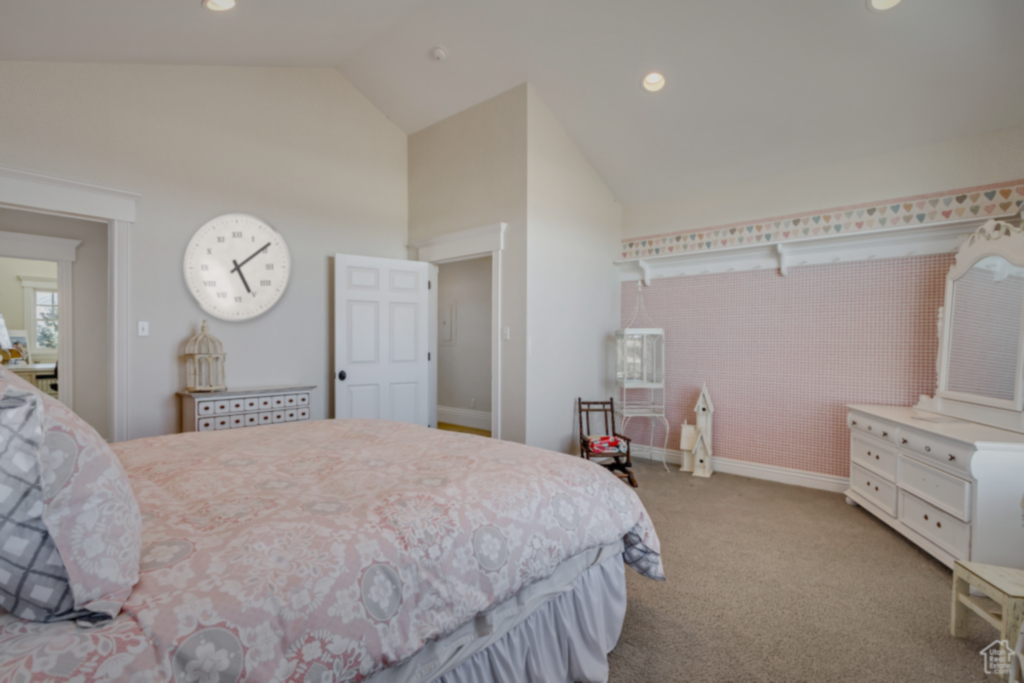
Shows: 5:09
